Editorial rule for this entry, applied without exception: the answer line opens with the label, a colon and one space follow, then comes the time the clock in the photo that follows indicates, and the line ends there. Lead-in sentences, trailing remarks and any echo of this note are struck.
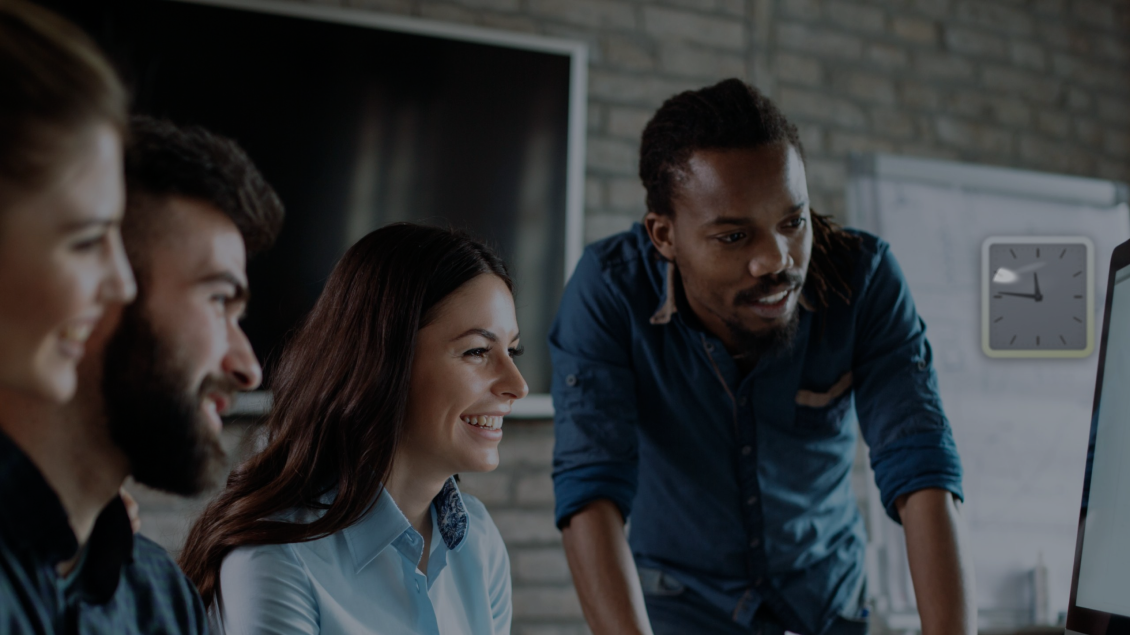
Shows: 11:46
